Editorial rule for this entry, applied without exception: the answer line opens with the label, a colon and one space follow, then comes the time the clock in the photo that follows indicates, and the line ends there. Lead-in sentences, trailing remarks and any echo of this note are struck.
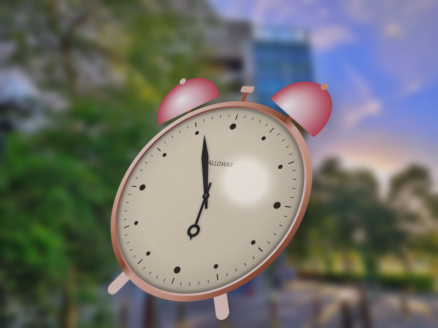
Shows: 5:56
